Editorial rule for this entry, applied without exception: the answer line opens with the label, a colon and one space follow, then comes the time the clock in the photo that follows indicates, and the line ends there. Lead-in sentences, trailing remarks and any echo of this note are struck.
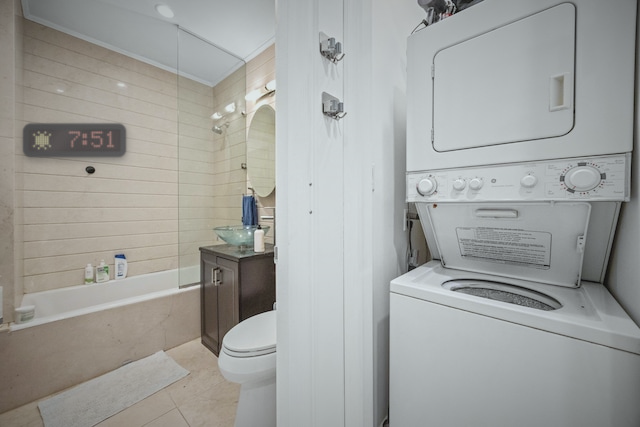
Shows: 7:51
